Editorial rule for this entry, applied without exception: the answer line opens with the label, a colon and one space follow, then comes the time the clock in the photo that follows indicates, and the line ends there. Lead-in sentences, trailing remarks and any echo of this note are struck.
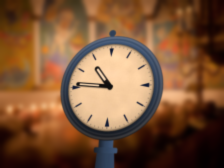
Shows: 10:46
